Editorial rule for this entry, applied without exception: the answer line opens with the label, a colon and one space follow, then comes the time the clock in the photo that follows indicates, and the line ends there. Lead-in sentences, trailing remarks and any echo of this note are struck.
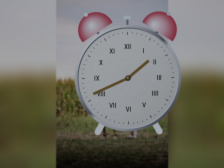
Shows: 1:41
